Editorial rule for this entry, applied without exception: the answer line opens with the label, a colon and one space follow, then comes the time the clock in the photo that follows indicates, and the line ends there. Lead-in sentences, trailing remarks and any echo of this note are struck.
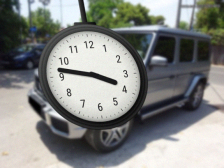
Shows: 3:47
